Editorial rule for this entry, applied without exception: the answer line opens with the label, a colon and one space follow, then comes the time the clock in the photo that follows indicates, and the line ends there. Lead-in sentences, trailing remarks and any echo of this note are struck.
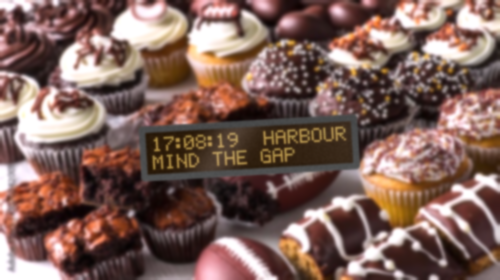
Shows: 17:08:19
